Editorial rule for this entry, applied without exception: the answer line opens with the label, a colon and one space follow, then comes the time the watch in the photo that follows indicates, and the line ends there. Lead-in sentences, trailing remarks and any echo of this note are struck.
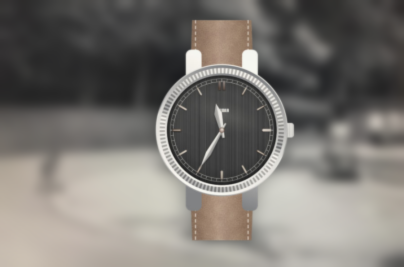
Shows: 11:35
